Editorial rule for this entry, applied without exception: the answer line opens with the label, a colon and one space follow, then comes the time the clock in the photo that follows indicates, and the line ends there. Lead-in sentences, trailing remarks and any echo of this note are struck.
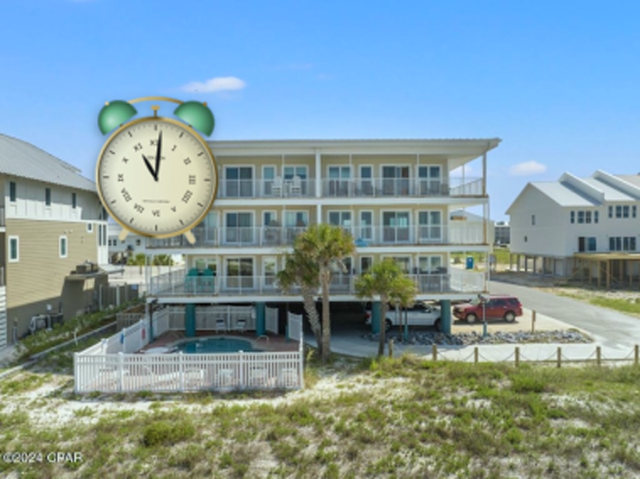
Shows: 11:01
